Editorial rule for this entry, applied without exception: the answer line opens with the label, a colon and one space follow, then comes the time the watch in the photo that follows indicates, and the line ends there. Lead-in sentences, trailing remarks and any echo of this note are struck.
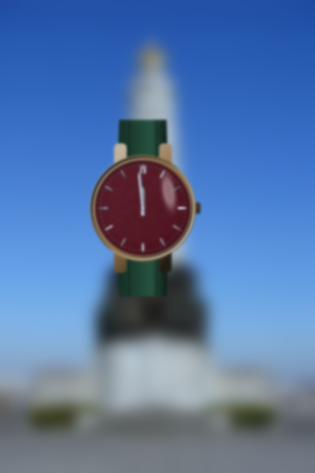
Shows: 11:59
